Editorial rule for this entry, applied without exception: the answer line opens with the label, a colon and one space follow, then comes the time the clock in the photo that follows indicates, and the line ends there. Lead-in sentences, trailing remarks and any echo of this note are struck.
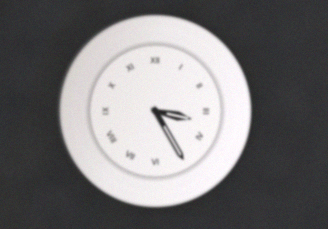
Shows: 3:25
